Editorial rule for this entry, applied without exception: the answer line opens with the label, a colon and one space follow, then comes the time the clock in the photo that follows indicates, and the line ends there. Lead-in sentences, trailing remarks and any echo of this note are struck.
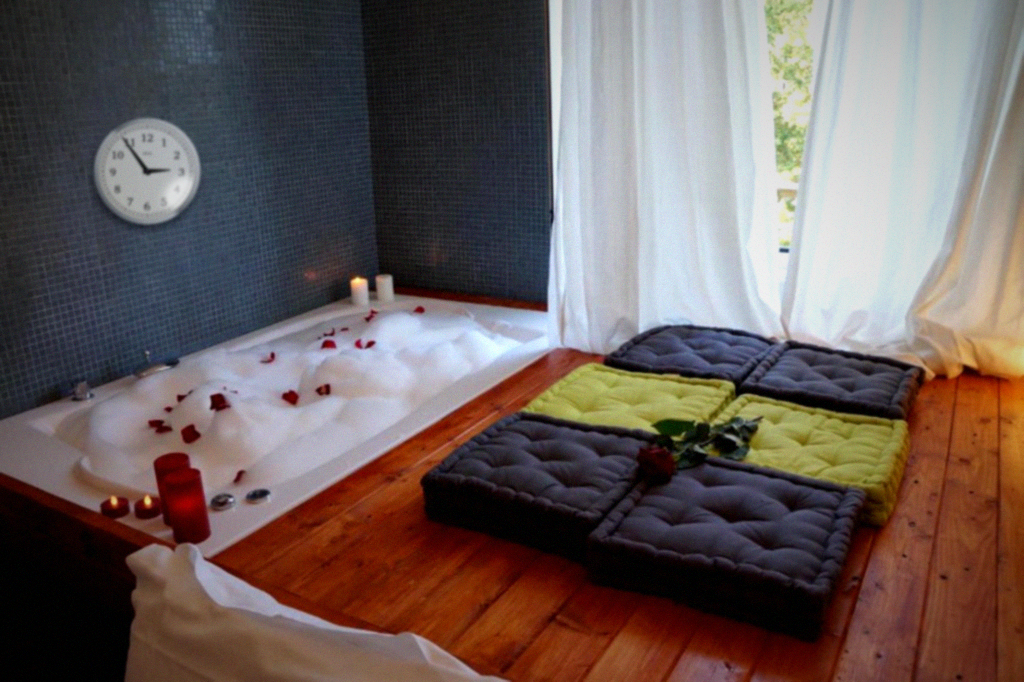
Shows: 2:54
